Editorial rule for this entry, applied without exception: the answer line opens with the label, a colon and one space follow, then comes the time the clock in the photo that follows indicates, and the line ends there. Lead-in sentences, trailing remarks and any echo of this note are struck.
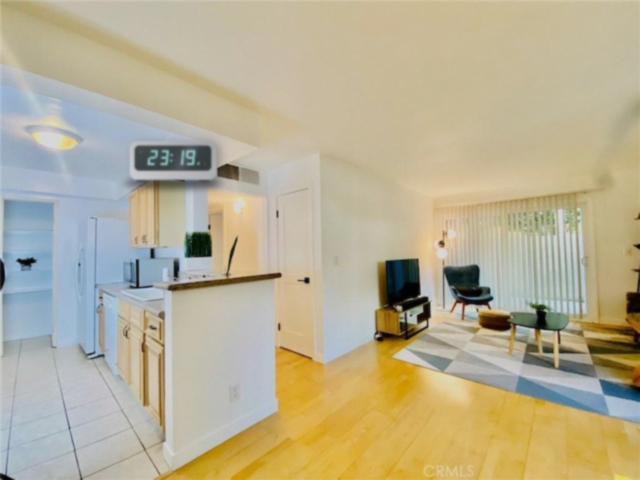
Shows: 23:19
